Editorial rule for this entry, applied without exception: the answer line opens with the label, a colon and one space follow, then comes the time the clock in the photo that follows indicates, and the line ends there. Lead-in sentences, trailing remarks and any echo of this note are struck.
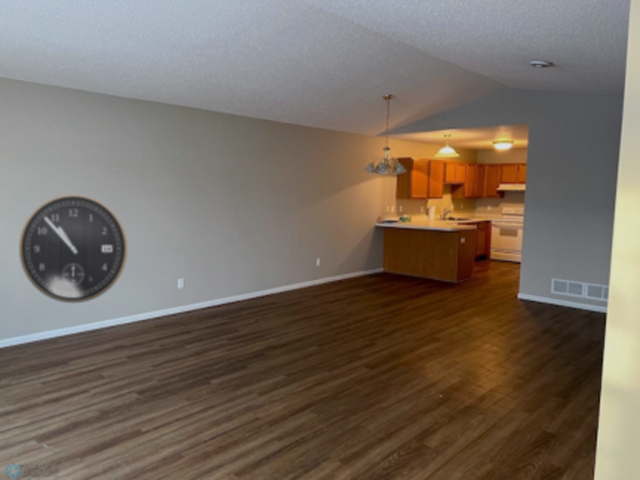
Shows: 10:53
